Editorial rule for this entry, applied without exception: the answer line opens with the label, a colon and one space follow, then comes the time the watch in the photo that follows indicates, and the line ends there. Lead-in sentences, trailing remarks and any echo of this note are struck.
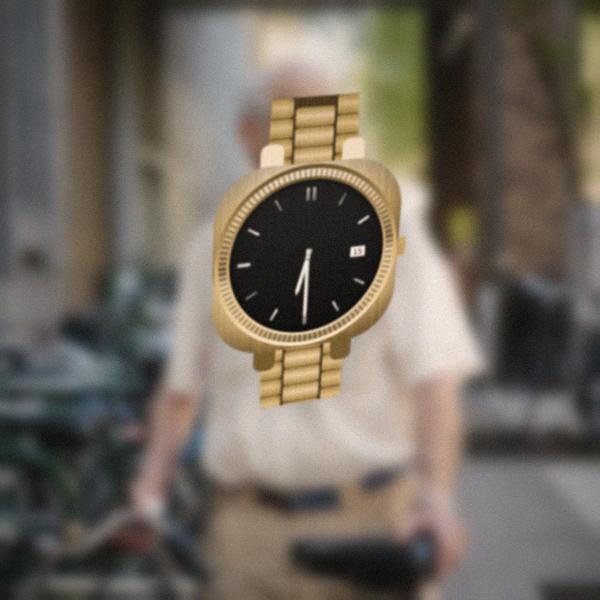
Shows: 6:30
